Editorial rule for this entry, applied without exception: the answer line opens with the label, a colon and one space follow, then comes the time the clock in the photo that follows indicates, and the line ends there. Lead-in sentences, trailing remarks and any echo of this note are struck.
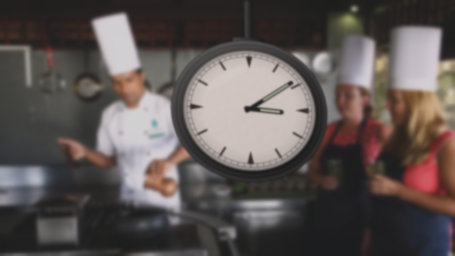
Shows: 3:09
